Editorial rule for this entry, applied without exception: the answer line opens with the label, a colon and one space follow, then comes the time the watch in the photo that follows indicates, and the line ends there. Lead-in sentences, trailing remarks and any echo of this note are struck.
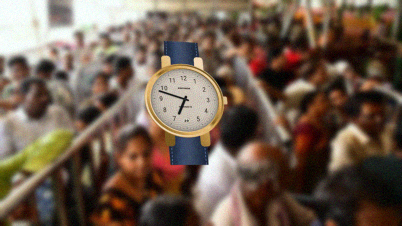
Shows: 6:48
